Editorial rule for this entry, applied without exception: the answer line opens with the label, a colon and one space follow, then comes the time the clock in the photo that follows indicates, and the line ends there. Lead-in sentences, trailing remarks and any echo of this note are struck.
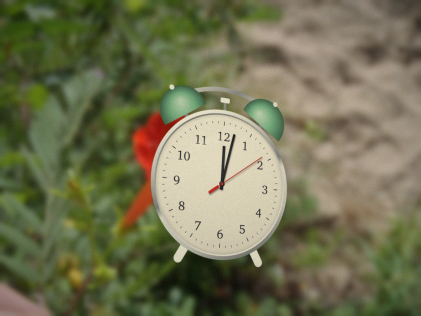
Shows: 12:02:09
